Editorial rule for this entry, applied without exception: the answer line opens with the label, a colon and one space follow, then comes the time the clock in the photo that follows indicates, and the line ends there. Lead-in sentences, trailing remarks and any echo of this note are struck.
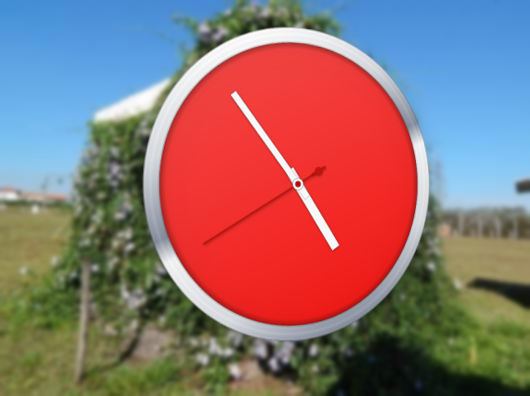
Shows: 4:53:40
